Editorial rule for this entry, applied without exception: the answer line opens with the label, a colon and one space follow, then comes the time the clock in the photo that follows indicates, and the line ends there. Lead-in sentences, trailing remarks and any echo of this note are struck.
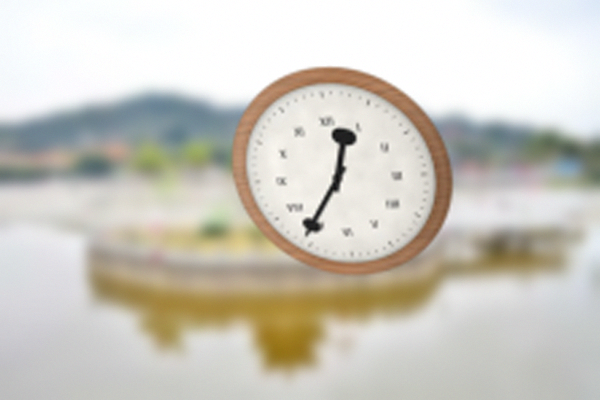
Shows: 12:36
